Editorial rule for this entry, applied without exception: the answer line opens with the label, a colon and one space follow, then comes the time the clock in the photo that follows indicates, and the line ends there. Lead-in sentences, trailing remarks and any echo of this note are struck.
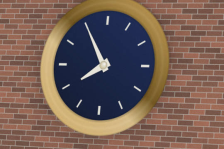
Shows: 7:55
